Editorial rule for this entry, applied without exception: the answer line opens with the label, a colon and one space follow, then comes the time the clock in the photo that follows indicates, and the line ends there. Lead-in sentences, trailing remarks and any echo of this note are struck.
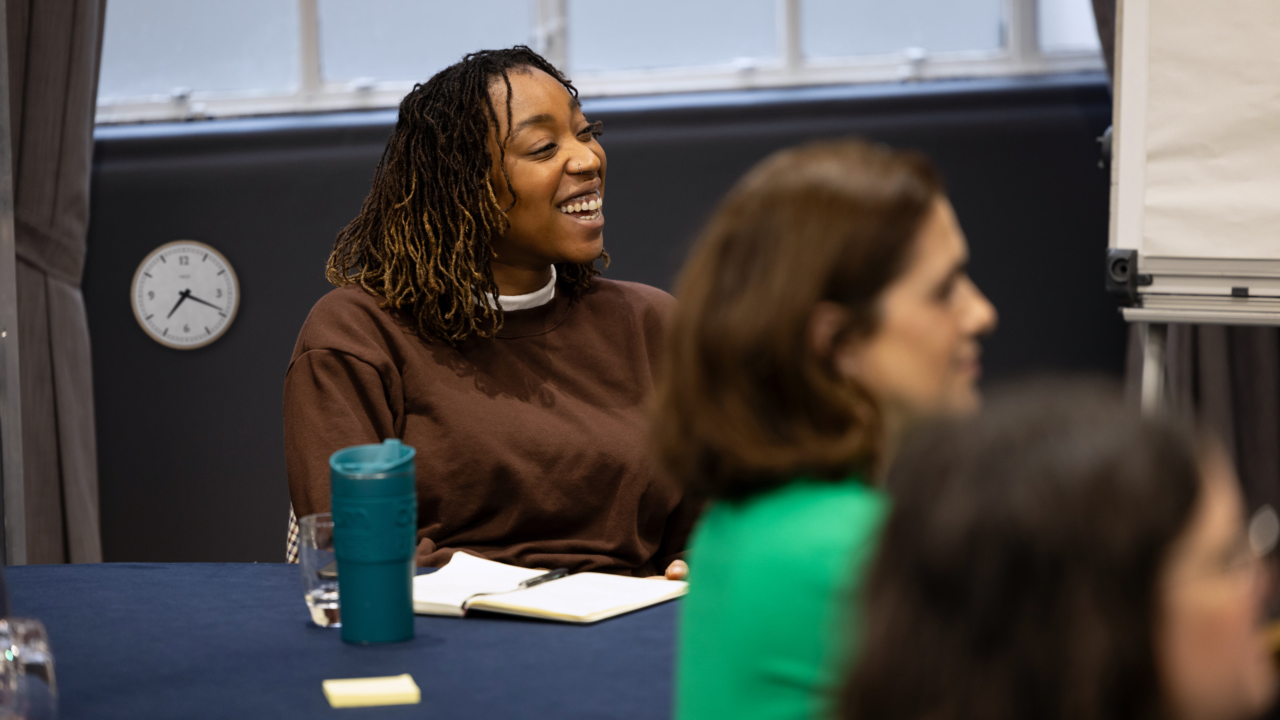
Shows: 7:19
